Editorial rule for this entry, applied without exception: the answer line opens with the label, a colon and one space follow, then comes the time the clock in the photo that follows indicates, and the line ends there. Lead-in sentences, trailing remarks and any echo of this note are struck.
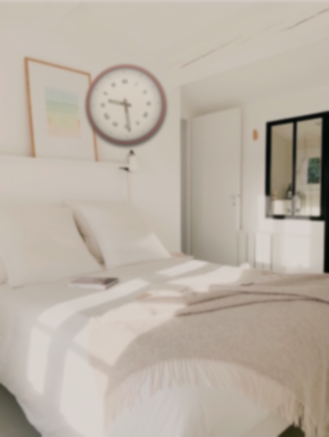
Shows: 9:29
